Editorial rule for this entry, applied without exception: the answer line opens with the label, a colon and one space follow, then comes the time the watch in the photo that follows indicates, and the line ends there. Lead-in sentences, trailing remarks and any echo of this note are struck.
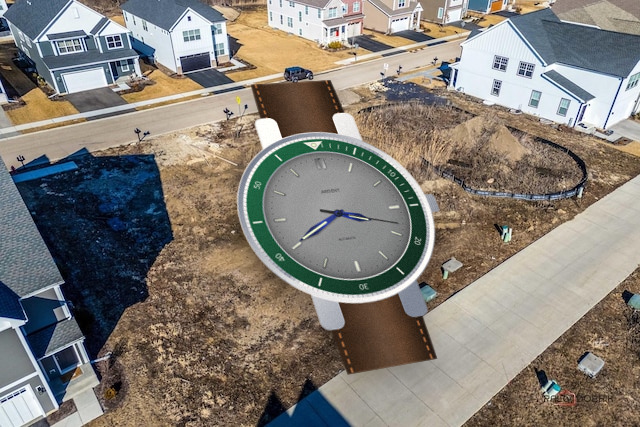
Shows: 3:40:18
